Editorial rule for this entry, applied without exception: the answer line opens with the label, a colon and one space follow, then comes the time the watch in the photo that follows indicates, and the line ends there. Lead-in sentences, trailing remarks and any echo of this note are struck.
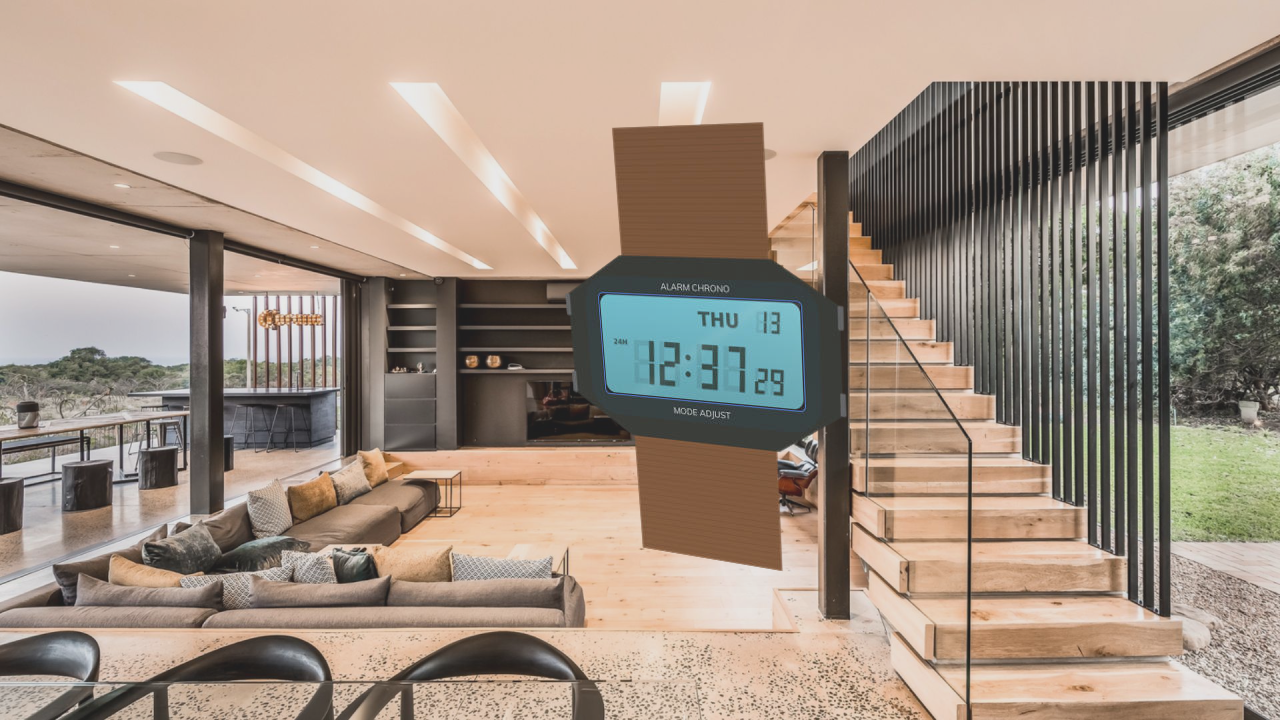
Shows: 12:37:29
